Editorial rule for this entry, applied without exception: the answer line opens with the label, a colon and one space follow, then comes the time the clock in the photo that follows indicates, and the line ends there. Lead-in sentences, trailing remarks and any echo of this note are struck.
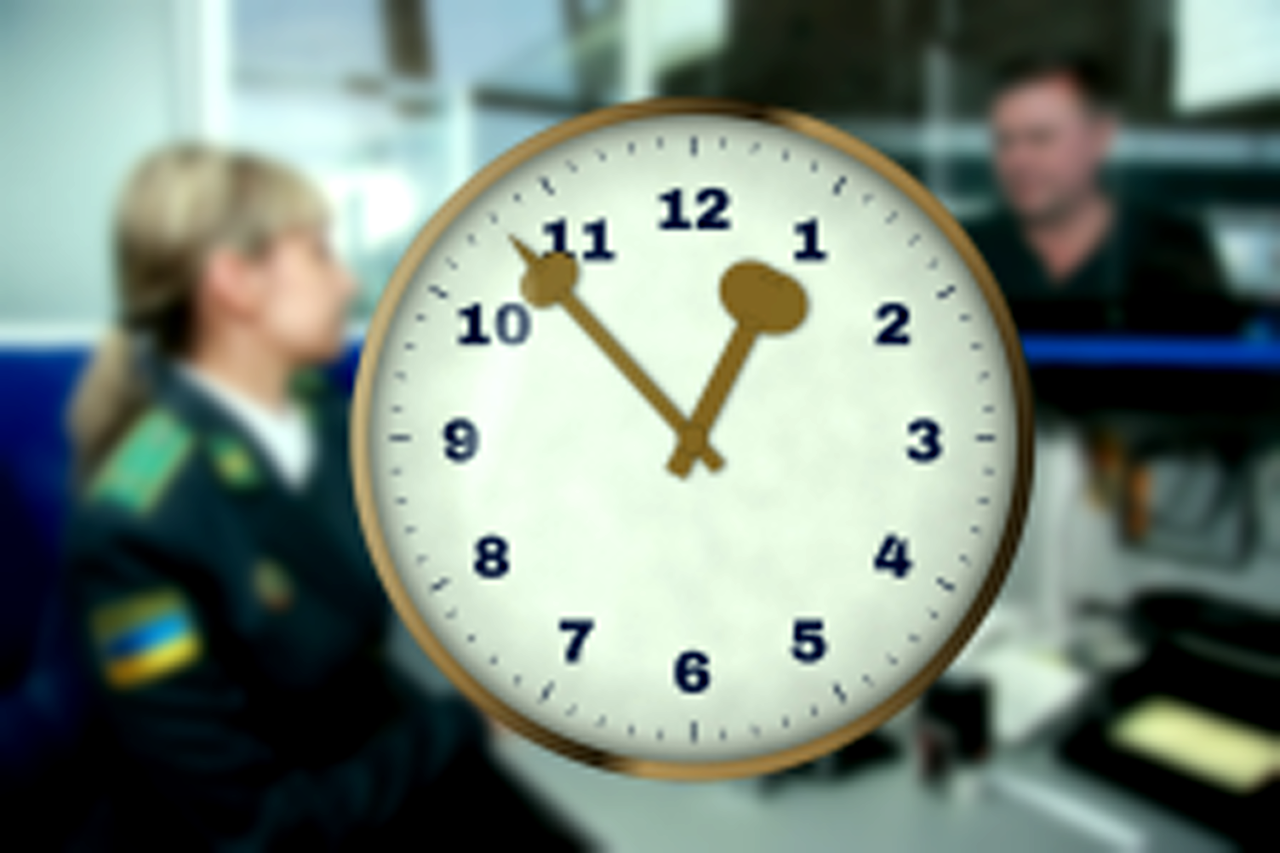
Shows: 12:53
